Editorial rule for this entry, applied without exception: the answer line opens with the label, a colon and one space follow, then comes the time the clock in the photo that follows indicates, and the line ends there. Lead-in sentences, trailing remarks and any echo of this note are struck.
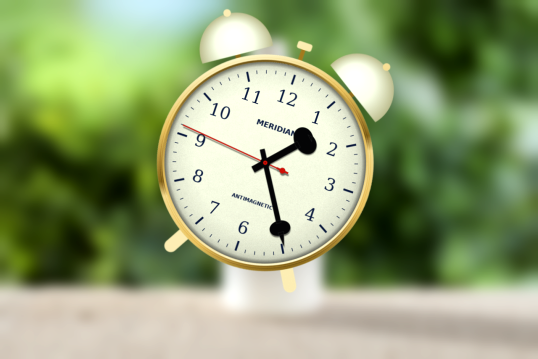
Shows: 1:24:46
